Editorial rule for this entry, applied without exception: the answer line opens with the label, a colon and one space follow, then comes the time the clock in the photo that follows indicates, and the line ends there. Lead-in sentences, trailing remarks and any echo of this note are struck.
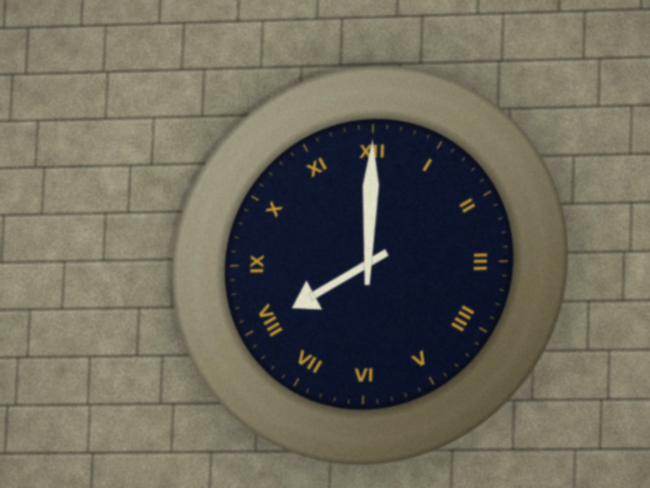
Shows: 8:00
